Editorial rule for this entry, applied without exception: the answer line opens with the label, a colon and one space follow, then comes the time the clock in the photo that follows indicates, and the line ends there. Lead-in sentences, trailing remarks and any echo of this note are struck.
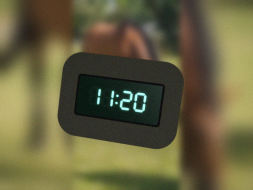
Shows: 11:20
